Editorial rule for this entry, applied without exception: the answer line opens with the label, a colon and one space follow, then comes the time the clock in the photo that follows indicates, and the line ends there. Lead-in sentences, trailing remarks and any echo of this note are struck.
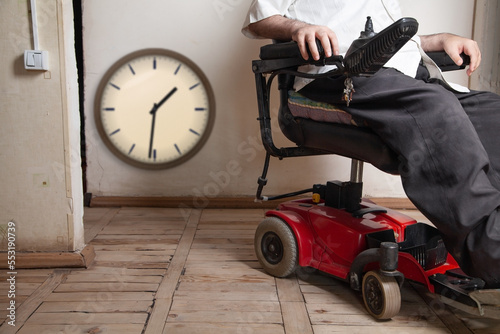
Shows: 1:31
